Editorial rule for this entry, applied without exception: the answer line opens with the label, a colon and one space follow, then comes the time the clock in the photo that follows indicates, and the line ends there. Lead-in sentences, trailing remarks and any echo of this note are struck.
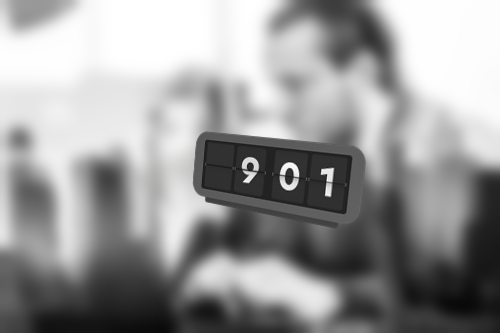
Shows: 9:01
